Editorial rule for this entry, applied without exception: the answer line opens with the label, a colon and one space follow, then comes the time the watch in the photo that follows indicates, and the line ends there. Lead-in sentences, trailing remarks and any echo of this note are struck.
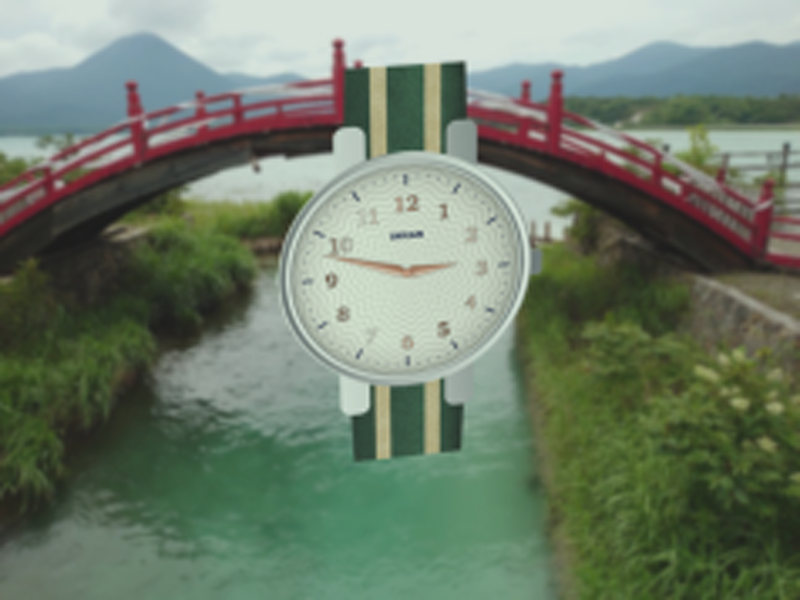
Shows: 2:48
